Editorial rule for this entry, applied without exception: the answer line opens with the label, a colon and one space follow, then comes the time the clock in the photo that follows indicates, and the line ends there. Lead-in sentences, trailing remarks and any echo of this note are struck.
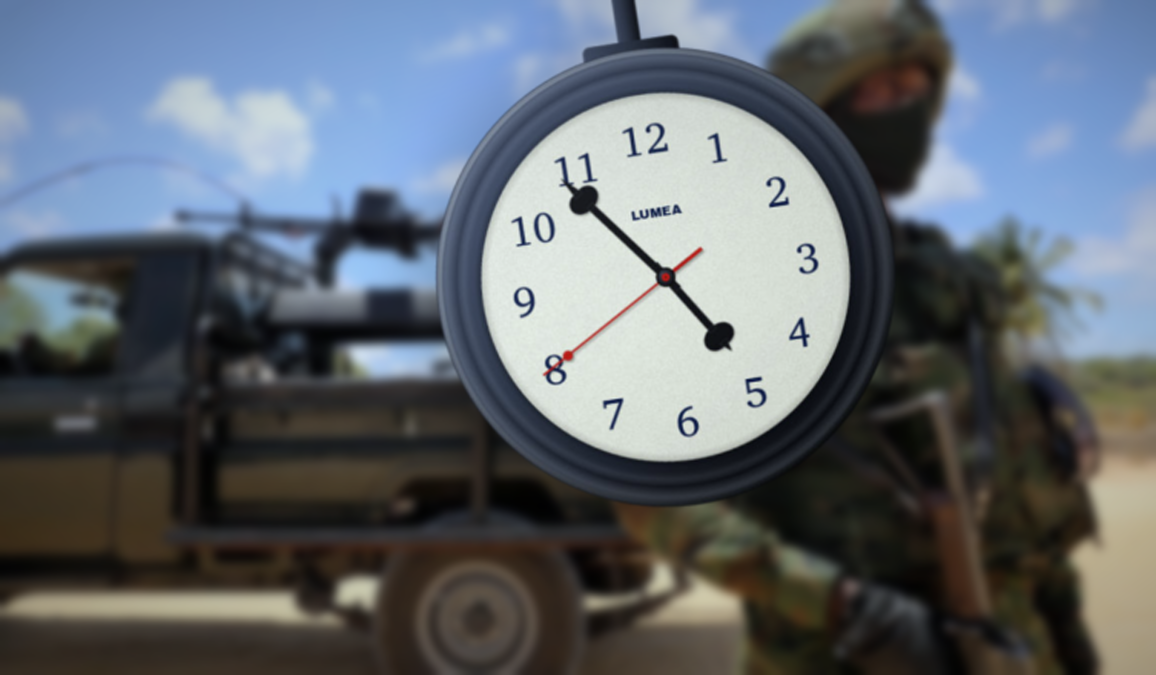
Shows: 4:53:40
